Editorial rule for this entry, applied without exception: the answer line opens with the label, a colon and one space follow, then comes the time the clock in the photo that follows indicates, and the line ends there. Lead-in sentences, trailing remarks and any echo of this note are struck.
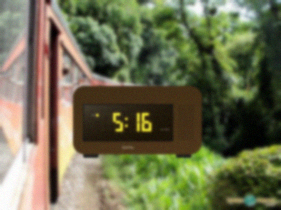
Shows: 5:16
